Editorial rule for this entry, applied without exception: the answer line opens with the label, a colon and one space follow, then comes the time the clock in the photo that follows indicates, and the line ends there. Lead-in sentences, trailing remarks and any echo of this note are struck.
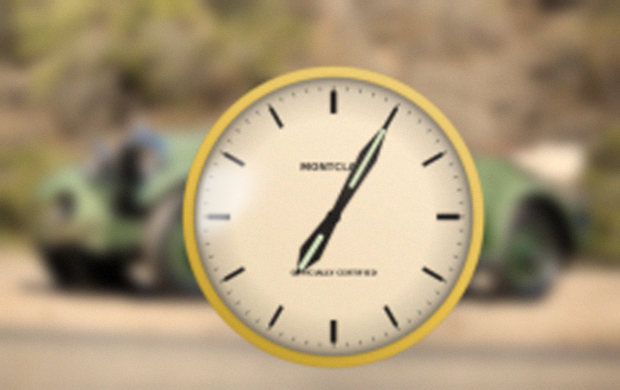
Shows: 7:05
